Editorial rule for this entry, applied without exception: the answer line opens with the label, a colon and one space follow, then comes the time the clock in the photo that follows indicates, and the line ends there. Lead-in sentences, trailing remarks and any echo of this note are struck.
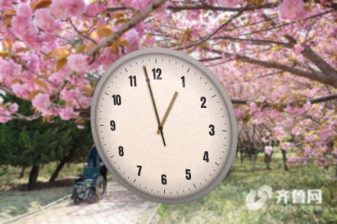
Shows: 12:57:58
